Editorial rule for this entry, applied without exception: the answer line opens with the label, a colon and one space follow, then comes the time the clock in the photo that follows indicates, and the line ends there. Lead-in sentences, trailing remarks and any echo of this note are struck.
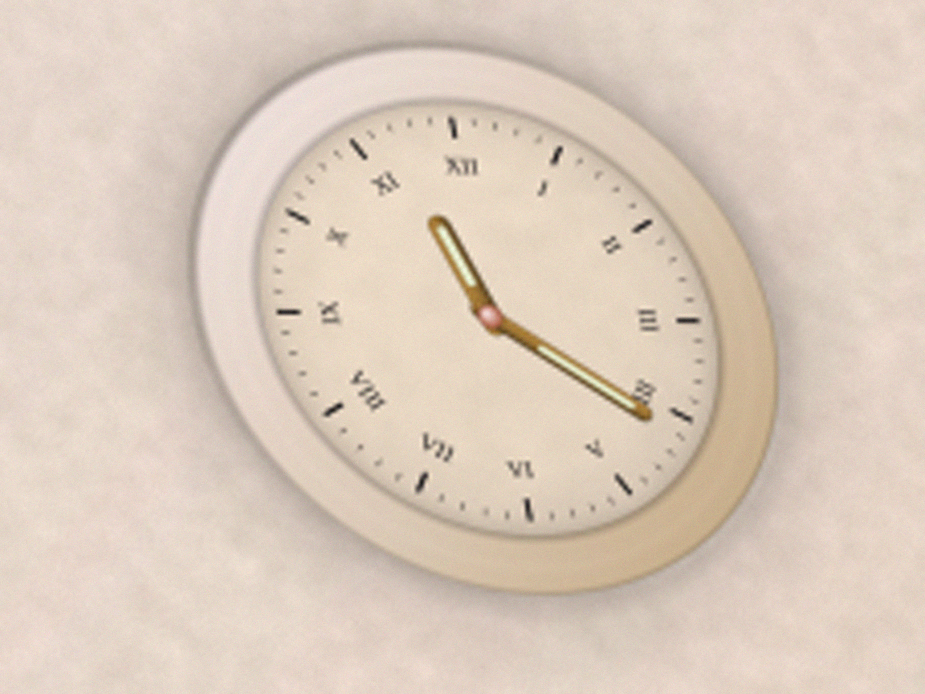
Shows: 11:21
